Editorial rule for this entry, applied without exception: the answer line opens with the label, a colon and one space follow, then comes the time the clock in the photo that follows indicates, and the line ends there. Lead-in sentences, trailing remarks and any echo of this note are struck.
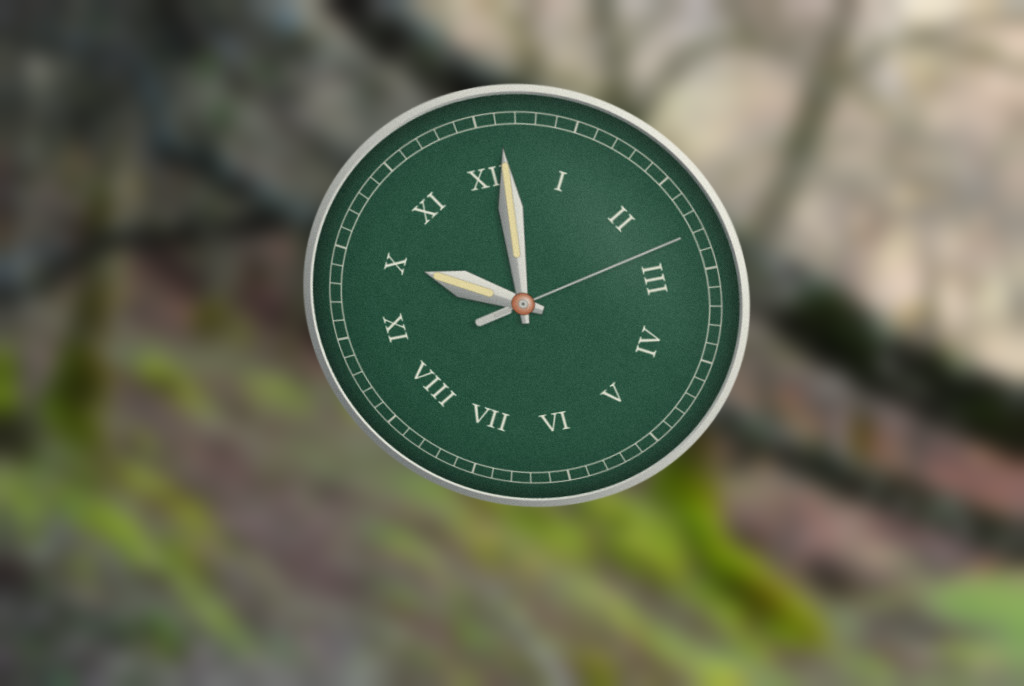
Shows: 10:01:13
